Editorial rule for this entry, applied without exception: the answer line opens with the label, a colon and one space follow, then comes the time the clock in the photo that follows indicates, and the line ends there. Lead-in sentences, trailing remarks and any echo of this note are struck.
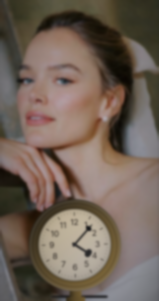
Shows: 4:07
